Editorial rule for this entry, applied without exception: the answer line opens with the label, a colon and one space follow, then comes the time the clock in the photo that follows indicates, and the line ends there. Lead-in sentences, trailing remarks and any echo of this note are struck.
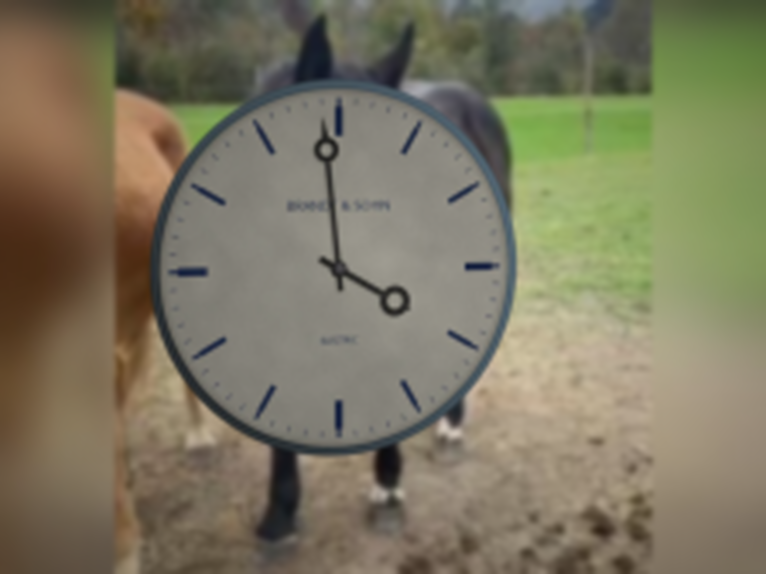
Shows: 3:59
